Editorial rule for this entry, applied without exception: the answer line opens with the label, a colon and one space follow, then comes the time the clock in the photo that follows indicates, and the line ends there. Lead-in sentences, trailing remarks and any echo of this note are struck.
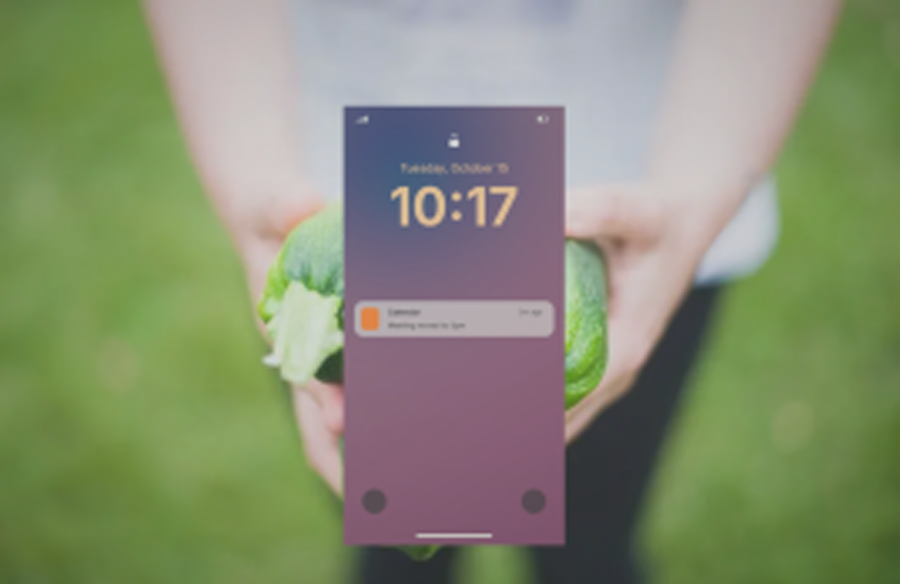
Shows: 10:17
